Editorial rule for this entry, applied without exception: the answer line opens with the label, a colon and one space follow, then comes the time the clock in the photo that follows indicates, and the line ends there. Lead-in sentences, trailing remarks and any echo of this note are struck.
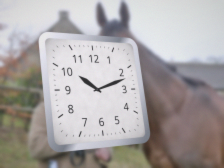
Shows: 10:12
